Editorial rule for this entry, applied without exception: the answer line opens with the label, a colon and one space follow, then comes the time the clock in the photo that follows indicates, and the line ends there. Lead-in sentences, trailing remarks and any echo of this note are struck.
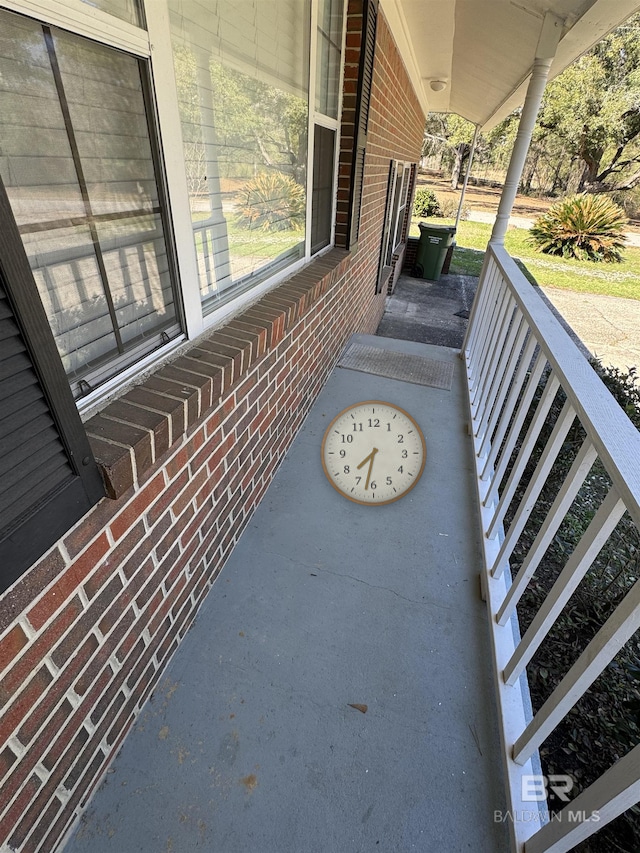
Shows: 7:32
